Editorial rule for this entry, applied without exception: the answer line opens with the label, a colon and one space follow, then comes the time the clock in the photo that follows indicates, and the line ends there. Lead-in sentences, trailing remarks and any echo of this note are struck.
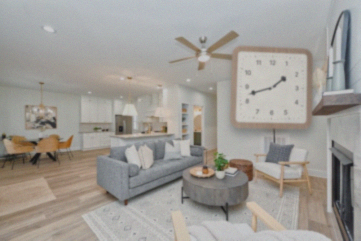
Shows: 1:42
